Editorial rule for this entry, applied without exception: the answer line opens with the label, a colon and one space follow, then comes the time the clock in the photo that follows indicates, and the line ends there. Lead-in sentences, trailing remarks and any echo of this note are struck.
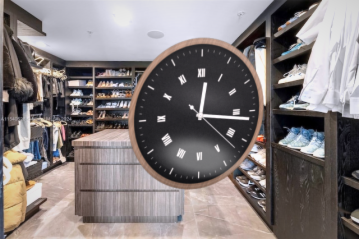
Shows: 12:16:22
